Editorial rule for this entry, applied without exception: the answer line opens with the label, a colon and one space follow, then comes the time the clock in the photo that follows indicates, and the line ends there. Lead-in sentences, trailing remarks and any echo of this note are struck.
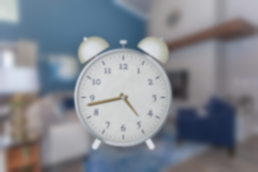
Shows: 4:43
